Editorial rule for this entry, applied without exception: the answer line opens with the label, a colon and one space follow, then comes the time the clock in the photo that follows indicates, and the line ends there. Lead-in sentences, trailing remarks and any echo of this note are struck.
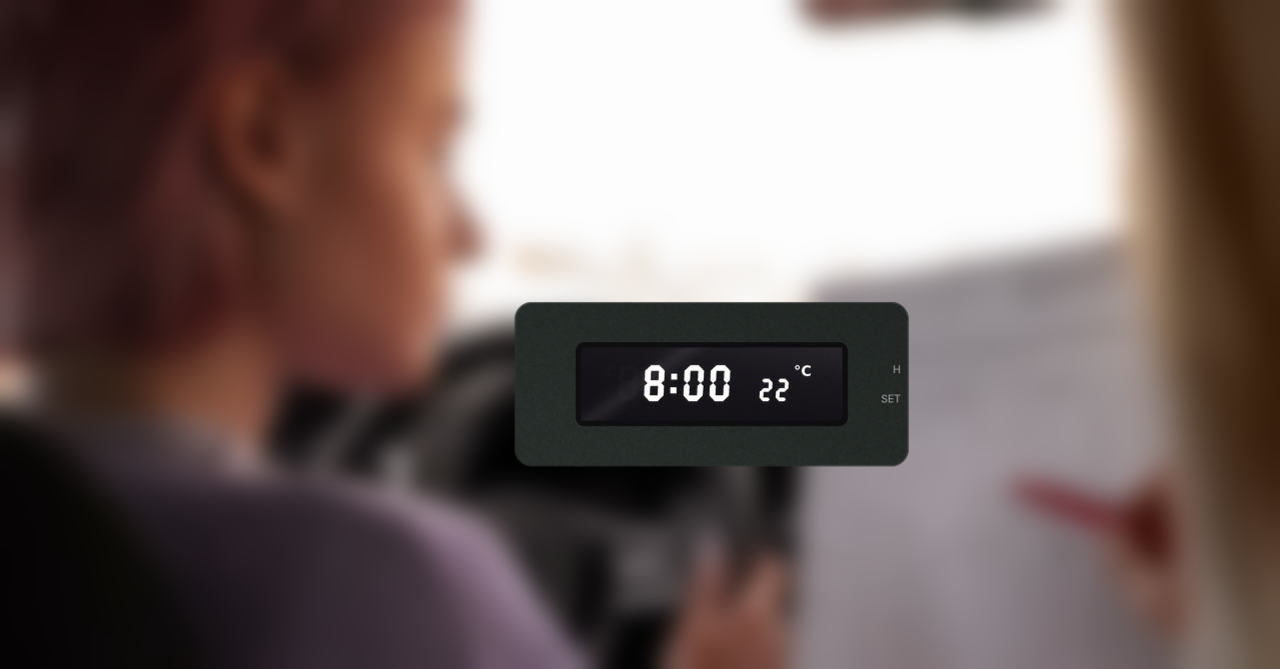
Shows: 8:00
